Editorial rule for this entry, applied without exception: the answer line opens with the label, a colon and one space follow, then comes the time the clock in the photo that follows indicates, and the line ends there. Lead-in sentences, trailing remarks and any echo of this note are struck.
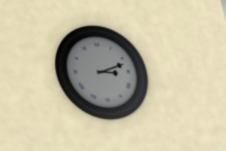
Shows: 3:12
